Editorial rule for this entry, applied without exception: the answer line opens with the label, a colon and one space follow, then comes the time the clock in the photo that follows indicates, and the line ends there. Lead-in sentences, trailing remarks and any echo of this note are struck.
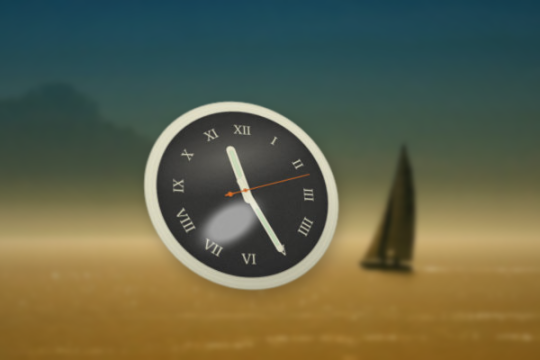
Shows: 11:25:12
